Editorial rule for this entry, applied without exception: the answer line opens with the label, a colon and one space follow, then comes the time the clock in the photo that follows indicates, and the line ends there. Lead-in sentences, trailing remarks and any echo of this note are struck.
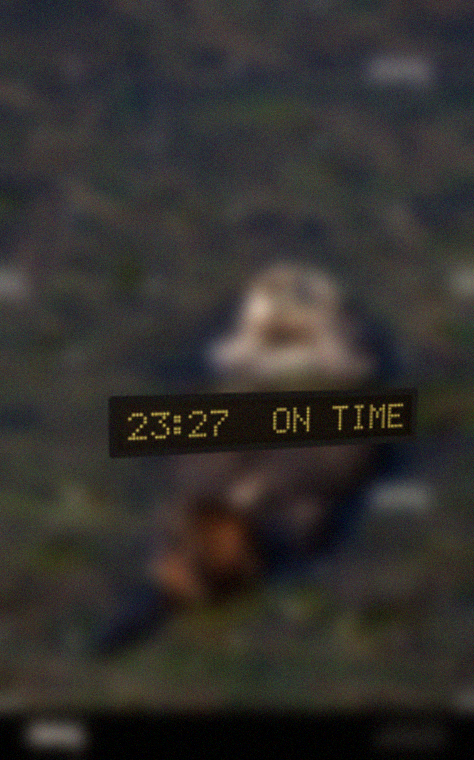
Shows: 23:27
